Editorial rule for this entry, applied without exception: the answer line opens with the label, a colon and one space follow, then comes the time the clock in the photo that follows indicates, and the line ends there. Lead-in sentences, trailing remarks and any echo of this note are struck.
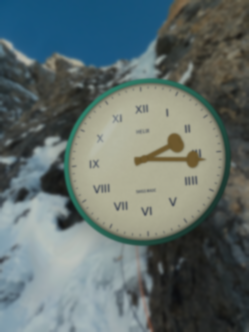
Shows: 2:16
